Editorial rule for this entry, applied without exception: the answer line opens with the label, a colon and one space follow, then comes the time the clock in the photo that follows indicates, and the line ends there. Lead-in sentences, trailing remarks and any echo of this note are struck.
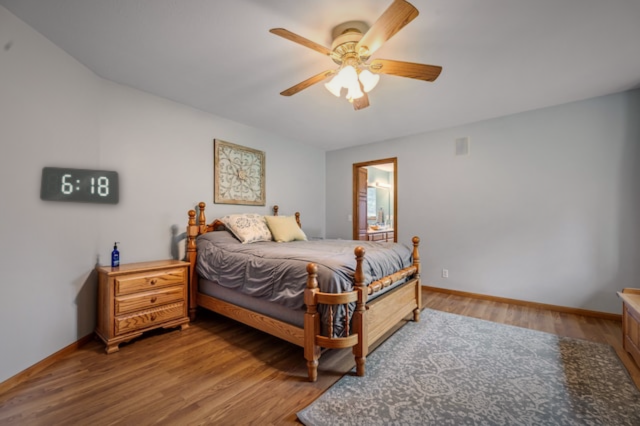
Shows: 6:18
